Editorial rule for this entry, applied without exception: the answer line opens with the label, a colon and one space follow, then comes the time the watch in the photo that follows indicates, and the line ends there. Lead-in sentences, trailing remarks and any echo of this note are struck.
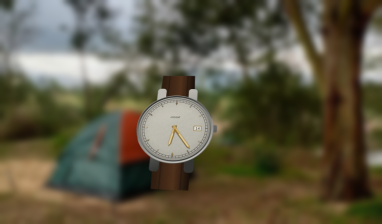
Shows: 6:24
